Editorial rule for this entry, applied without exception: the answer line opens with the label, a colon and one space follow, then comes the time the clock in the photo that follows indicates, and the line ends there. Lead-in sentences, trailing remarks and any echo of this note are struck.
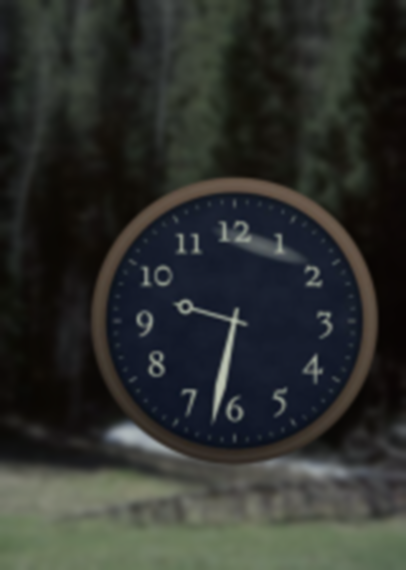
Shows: 9:32
